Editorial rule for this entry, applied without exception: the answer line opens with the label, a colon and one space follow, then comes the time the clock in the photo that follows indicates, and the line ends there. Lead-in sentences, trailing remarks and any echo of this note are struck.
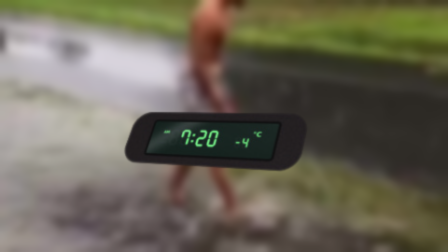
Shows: 7:20
